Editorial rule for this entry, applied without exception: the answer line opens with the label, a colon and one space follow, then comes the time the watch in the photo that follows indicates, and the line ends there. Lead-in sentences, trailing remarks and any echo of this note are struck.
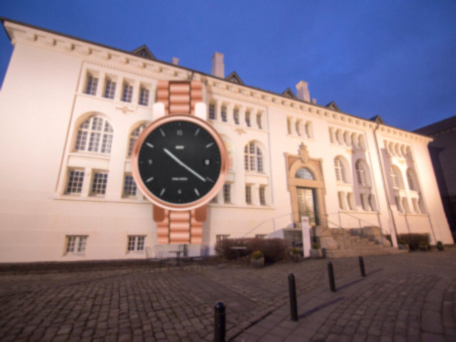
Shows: 10:21
